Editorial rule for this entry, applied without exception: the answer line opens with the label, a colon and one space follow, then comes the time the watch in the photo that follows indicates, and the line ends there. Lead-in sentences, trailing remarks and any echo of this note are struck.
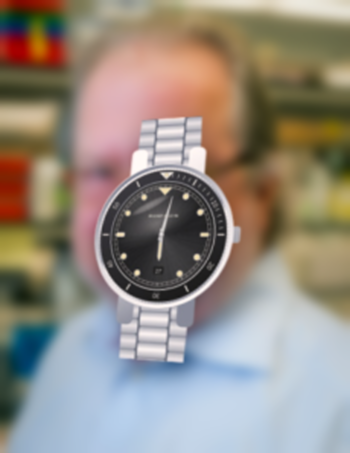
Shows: 6:02
